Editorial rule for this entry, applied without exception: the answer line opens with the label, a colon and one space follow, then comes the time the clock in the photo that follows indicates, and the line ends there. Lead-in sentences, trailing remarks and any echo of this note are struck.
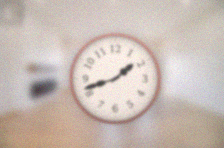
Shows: 1:42
